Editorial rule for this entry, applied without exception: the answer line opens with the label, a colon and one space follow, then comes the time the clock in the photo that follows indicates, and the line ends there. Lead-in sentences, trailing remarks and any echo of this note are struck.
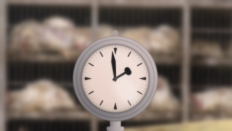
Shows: 1:59
